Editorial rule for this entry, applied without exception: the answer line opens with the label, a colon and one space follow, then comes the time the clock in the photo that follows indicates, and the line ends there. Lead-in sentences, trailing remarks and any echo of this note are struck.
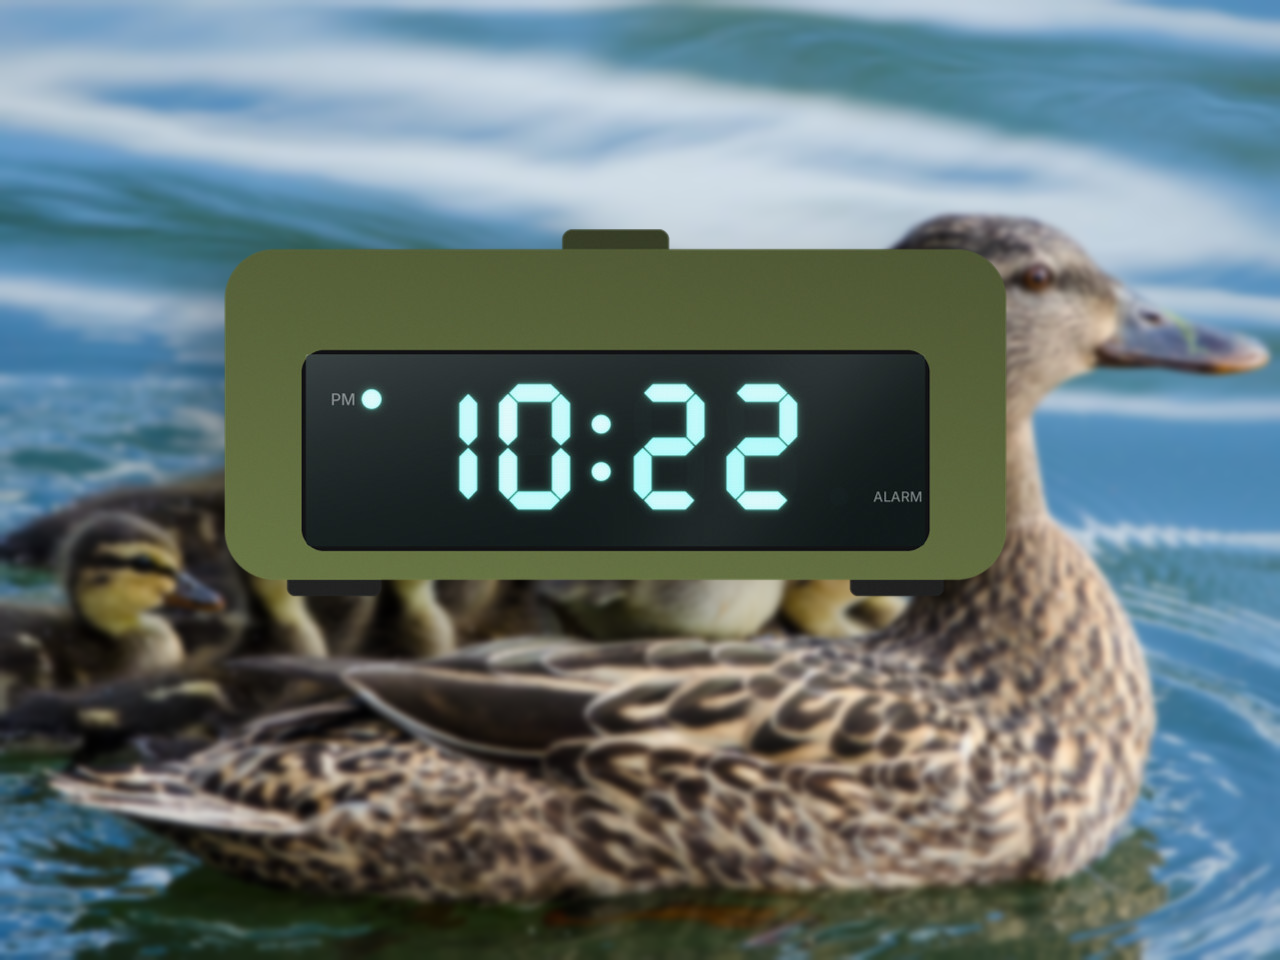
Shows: 10:22
